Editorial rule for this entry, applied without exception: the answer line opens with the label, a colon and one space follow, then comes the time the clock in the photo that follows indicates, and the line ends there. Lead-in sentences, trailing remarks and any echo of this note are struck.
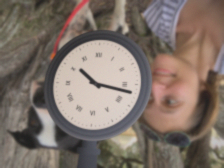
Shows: 10:17
